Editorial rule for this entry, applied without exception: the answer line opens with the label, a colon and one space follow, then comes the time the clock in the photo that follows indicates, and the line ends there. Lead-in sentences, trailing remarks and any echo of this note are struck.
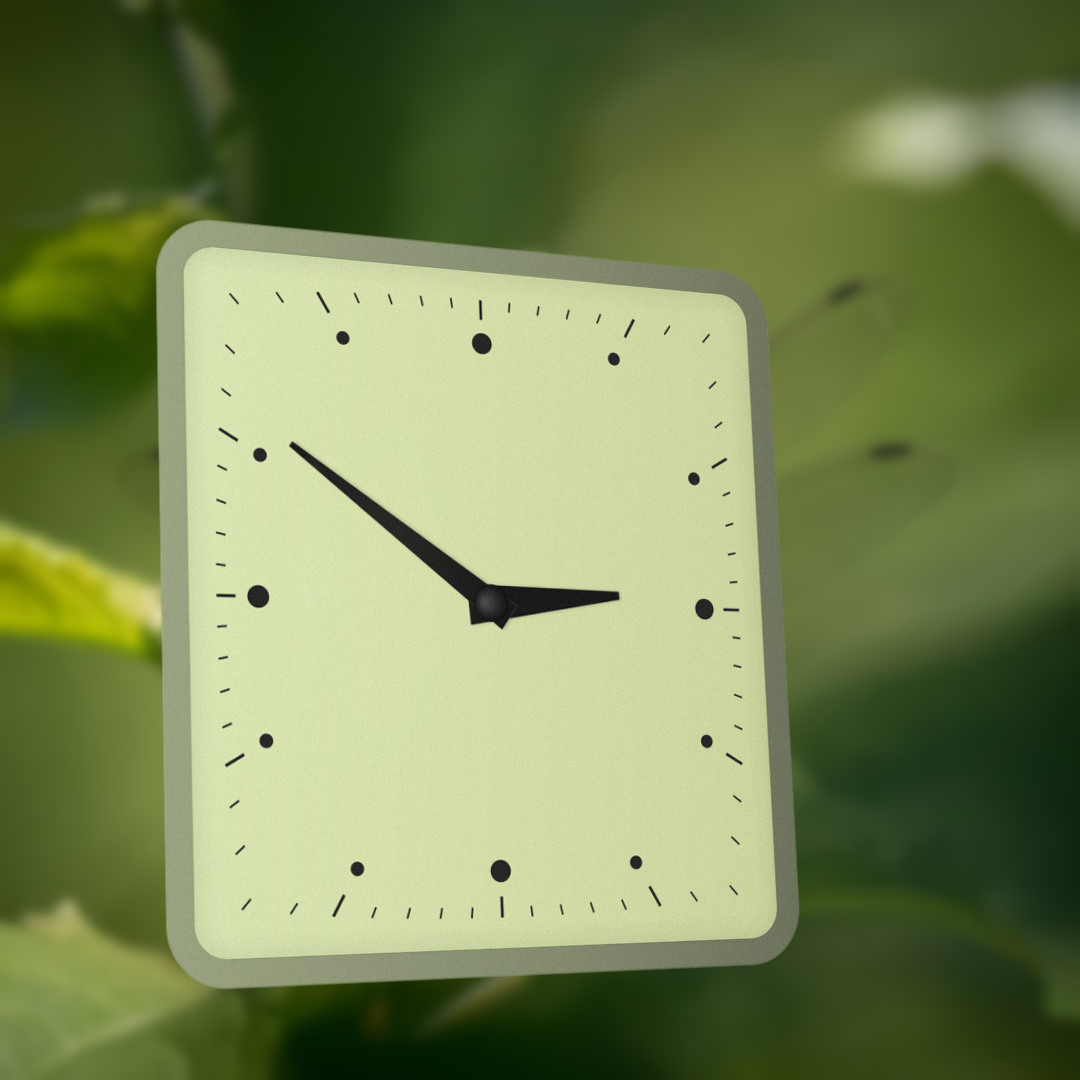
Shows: 2:51
